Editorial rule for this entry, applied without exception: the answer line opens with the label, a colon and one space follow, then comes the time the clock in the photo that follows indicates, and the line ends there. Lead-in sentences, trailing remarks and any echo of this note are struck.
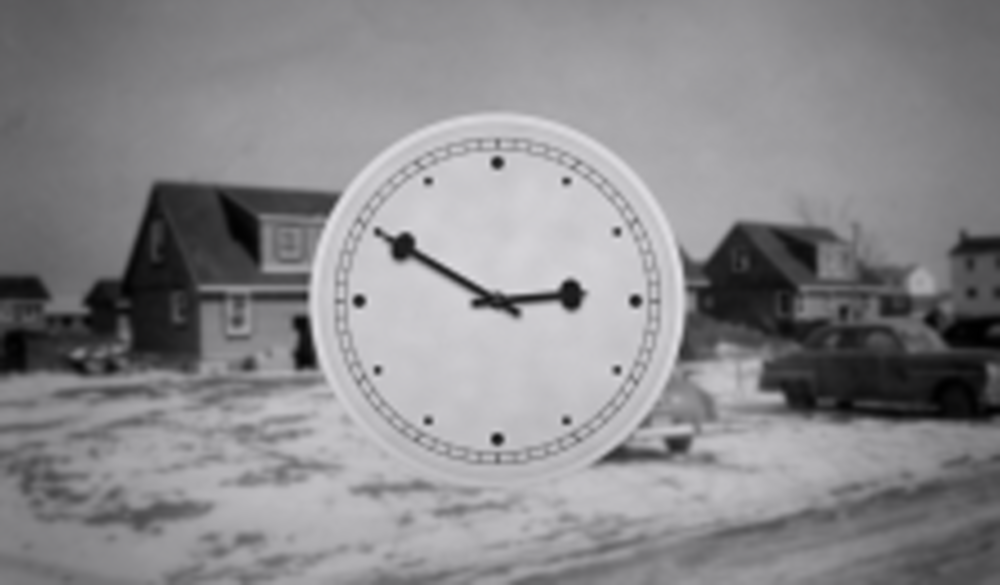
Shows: 2:50
